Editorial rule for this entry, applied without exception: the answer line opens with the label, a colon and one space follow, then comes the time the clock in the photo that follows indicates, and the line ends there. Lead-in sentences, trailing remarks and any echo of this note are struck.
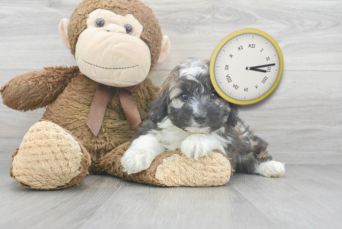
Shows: 3:13
